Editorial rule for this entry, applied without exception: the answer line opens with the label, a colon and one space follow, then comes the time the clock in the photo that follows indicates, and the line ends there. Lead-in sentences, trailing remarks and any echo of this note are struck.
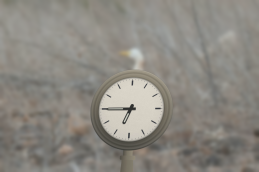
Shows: 6:45
